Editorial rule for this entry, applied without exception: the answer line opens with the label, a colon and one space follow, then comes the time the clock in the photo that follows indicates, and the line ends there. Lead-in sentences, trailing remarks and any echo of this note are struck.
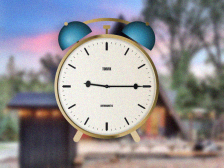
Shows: 9:15
